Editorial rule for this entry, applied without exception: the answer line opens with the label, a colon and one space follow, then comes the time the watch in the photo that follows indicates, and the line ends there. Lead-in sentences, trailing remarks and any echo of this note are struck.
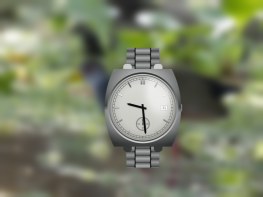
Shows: 9:29
